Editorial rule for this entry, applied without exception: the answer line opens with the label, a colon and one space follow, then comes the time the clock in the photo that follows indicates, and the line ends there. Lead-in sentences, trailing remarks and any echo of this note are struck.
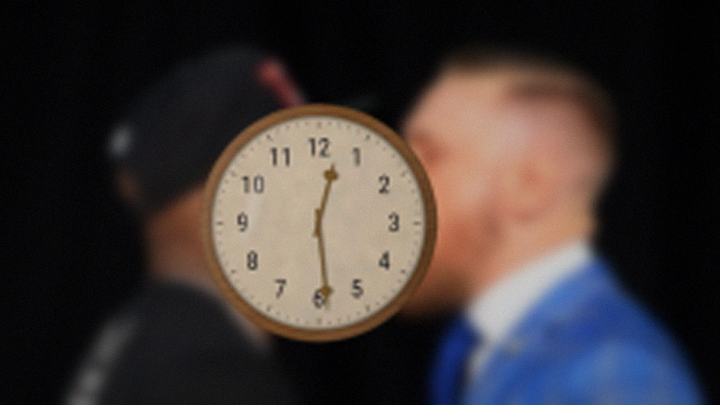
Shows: 12:29
